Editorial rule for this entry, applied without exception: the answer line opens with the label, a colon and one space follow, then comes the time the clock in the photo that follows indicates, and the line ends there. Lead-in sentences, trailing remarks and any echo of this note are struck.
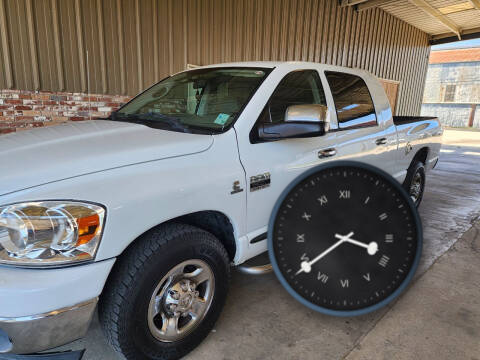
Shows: 3:39
